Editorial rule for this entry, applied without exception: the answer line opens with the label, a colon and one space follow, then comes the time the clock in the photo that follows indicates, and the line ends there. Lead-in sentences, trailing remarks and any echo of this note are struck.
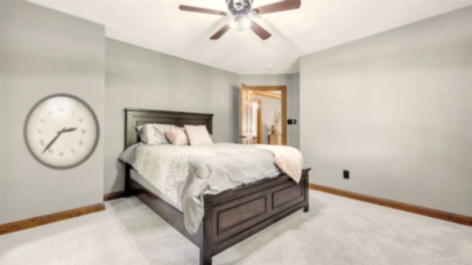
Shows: 2:37
